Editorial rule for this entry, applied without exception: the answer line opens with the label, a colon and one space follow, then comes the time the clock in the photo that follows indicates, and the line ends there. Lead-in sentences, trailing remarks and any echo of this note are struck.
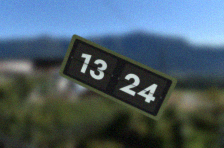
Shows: 13:24
